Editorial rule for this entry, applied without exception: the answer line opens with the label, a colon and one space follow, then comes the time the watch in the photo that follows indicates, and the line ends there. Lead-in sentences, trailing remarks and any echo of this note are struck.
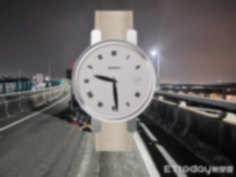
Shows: 9:29
